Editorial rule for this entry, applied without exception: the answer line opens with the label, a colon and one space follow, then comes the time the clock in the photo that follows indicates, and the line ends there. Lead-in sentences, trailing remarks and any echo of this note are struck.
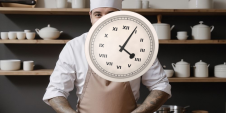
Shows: 4:04
